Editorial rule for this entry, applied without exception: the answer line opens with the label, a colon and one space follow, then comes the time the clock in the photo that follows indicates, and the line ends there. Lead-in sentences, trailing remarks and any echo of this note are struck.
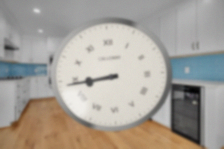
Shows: 8:44
